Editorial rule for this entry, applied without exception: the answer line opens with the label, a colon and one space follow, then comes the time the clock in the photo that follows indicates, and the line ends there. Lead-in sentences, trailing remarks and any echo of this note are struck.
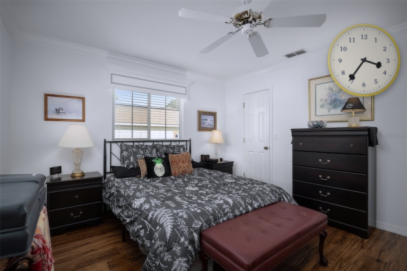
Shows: 3:36
